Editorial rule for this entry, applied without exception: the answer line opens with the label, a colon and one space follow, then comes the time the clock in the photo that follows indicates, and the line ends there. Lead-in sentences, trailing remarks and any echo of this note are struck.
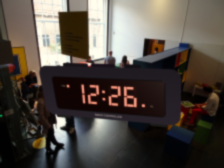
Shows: 12:26
